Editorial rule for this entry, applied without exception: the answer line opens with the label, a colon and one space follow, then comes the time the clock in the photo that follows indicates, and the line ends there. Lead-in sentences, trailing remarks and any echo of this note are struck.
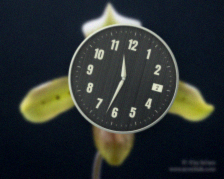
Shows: 11:32
